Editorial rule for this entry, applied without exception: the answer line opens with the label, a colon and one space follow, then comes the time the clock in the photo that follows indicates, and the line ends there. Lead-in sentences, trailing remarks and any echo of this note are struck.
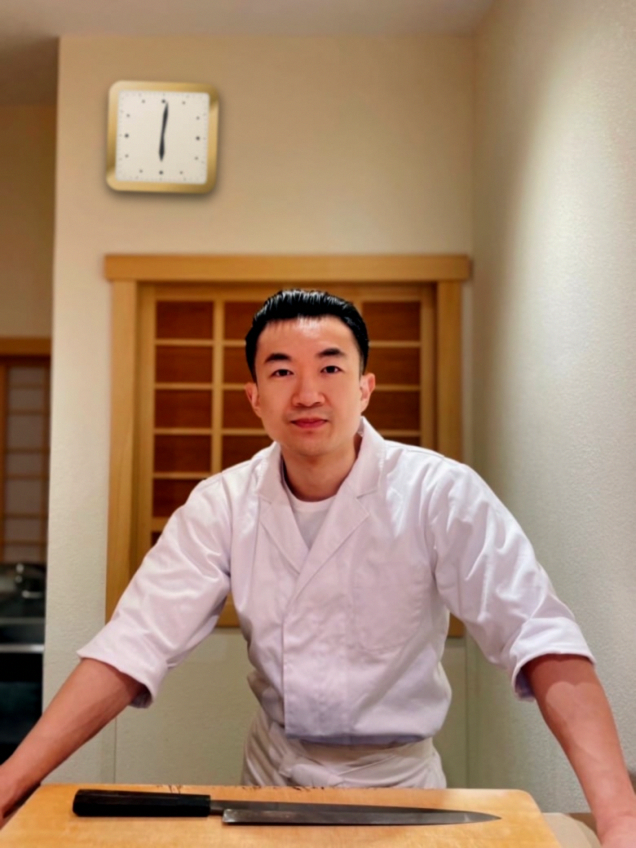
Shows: 6:01
